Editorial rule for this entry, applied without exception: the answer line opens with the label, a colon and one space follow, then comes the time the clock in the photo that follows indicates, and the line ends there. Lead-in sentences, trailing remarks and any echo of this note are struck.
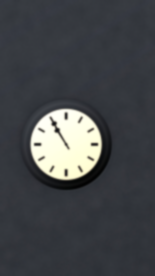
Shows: 10:55
